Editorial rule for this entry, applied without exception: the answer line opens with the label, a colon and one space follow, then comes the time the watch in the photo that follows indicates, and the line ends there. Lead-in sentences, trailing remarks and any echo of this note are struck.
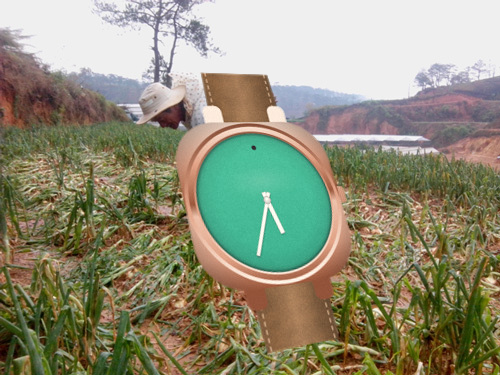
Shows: 5:34
